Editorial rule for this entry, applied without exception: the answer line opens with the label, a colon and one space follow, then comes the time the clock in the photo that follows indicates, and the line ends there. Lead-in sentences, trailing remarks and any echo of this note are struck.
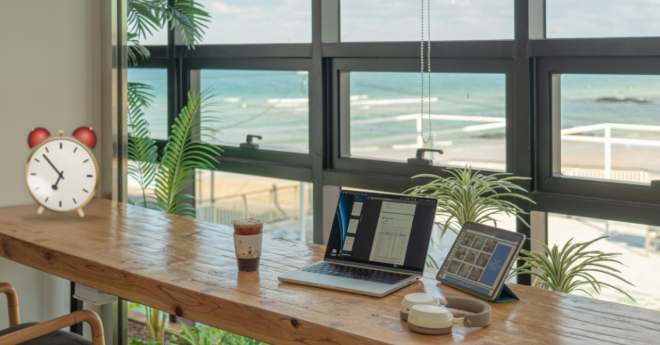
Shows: 6:53
